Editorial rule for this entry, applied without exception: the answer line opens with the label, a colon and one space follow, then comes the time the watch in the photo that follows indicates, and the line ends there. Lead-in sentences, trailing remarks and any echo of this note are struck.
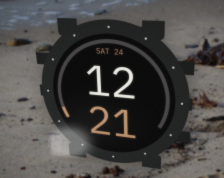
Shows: 12:21
